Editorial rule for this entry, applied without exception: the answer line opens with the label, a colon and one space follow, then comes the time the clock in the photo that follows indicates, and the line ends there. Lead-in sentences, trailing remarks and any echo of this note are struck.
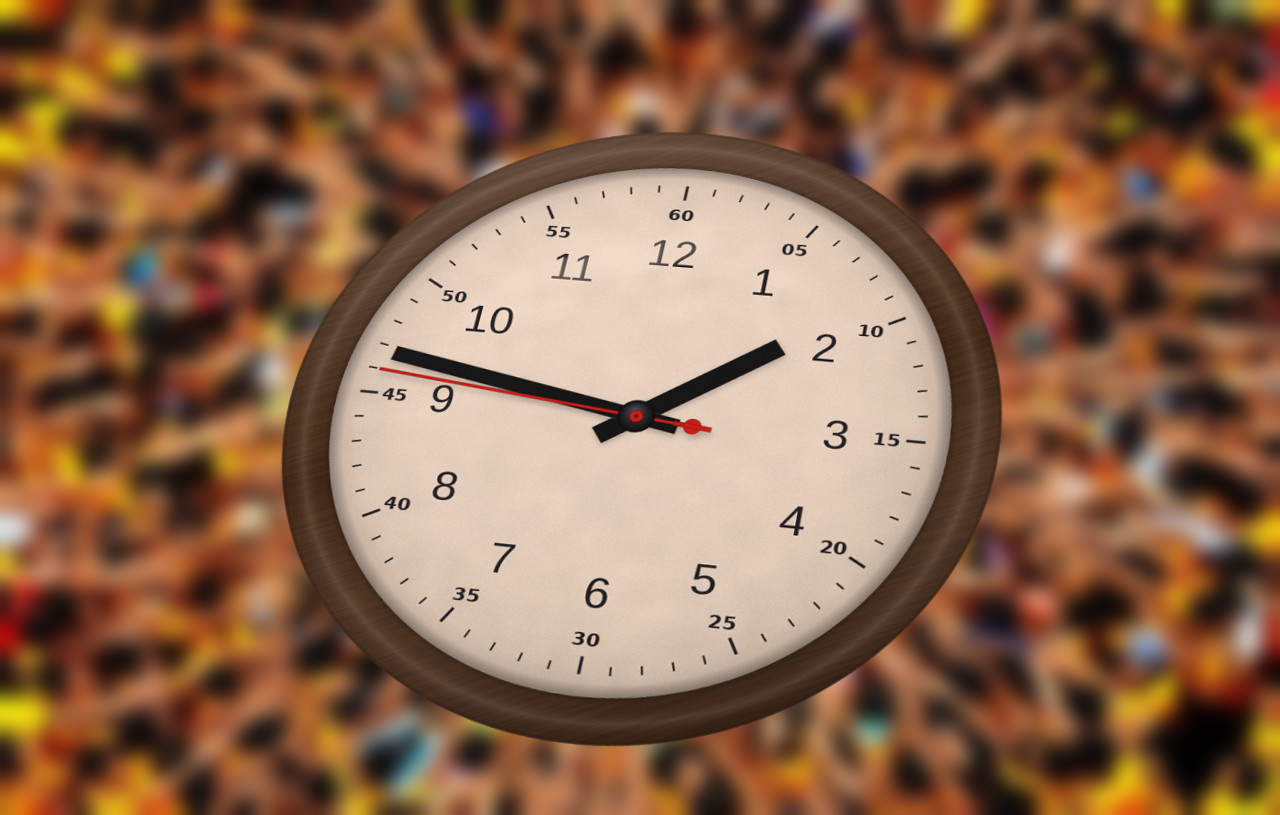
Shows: 1:46:46
